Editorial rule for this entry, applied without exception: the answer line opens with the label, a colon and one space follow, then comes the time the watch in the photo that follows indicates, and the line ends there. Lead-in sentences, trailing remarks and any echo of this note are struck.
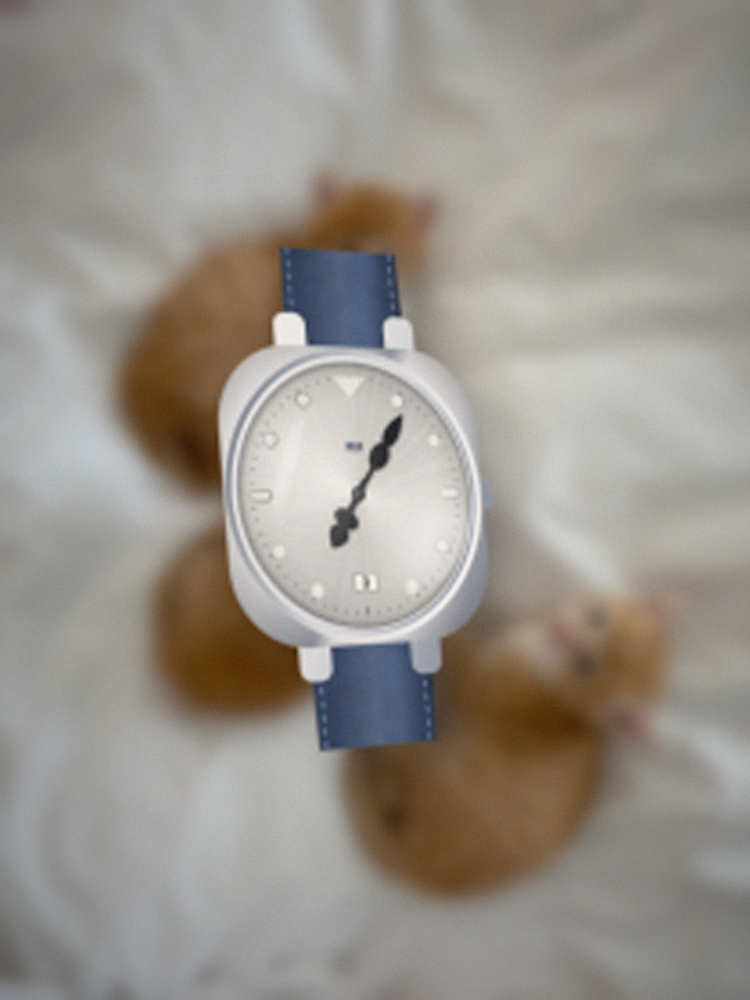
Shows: 7:06
